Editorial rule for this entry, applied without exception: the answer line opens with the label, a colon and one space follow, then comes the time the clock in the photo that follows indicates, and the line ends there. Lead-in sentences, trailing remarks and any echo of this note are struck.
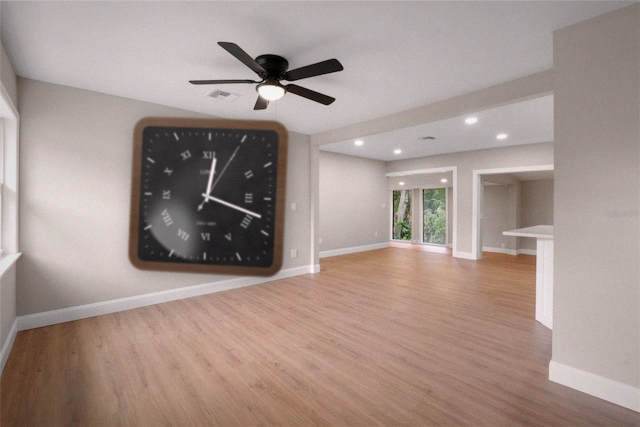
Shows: 12:18:05
